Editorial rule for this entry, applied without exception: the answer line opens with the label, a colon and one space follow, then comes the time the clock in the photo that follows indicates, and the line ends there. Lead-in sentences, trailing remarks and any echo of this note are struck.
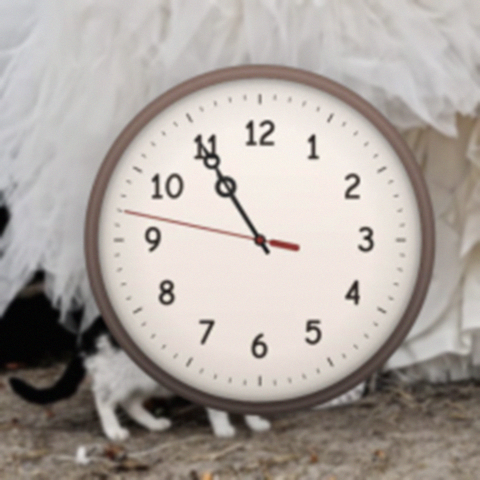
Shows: 10:54:47
